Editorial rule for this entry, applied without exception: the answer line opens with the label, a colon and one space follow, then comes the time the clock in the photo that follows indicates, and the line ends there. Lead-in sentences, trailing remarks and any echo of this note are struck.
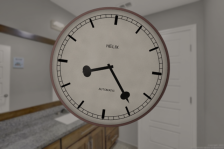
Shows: 8:24
